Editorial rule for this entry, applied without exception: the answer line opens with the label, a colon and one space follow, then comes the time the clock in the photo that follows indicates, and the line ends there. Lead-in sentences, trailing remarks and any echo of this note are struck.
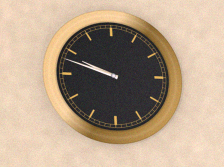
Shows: 9:48
